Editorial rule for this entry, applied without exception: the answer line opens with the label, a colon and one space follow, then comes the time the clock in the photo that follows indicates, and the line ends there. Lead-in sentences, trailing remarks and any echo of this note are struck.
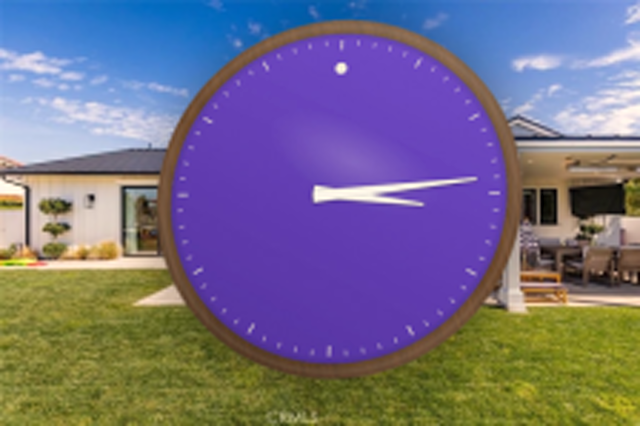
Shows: 3:14
